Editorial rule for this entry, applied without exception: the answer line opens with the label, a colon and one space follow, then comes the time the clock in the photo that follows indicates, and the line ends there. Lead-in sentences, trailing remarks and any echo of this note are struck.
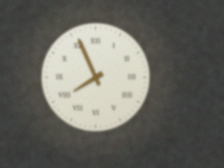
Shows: 7:56
